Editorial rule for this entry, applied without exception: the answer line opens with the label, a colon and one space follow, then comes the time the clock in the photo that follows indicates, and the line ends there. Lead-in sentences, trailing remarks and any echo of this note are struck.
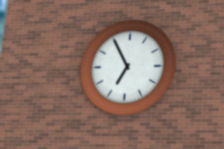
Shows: 6:55
